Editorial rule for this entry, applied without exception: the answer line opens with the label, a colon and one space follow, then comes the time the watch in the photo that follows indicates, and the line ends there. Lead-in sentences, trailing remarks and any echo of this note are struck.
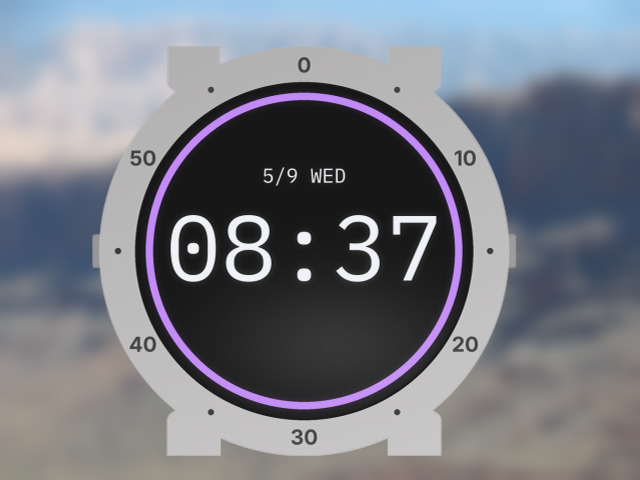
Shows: 8:37
